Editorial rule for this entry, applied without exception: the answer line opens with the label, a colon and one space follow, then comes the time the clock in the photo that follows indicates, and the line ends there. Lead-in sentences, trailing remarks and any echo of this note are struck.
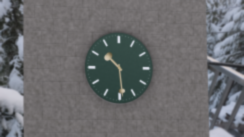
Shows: 10:29
